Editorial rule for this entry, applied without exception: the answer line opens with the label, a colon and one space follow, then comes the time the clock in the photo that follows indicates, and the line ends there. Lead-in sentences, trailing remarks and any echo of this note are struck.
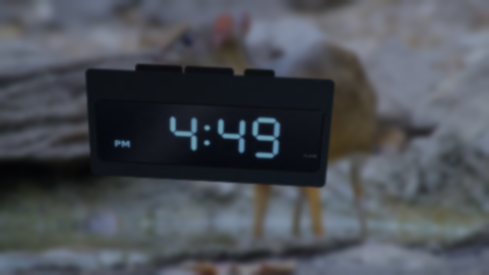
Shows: 4:49
